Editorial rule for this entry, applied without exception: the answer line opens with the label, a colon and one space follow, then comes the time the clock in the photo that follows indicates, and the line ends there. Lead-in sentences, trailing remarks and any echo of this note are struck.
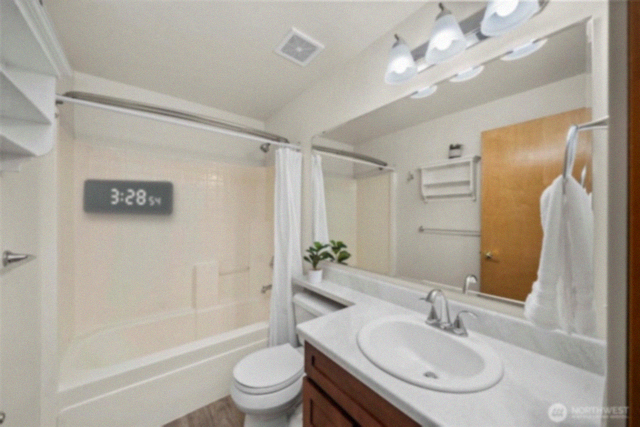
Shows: 3:28
